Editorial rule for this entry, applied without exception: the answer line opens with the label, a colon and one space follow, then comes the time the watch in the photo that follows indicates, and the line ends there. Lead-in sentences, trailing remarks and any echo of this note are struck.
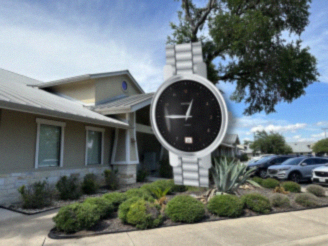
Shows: 12:45
